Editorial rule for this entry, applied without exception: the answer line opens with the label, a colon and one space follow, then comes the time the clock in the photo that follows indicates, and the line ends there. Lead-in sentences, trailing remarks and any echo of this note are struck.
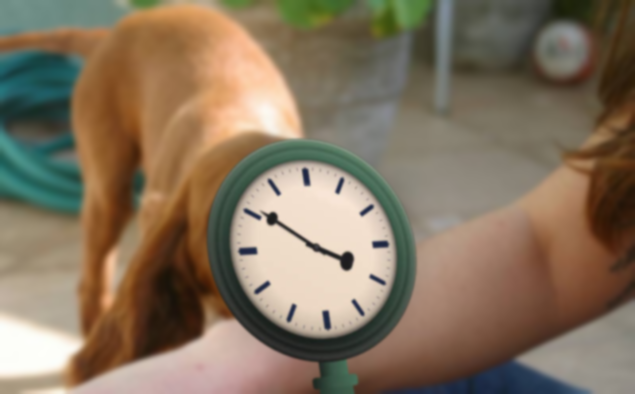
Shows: 3:51
